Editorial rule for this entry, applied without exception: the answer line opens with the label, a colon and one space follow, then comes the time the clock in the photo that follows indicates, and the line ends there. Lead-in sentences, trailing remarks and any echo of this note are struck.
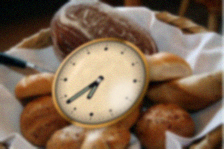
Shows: 6:38
